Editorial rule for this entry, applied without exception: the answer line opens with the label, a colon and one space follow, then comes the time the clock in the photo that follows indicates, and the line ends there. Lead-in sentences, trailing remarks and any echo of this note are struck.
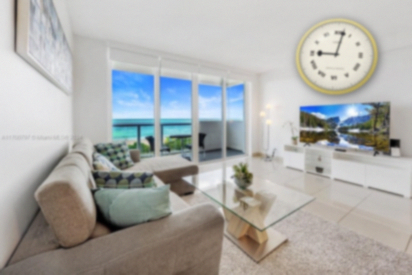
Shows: 9:02
